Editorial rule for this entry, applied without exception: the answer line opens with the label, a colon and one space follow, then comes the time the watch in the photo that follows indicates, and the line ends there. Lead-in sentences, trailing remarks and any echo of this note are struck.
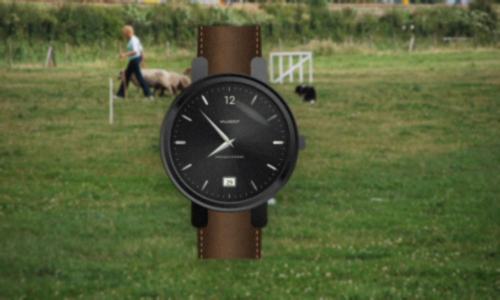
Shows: 7:53
